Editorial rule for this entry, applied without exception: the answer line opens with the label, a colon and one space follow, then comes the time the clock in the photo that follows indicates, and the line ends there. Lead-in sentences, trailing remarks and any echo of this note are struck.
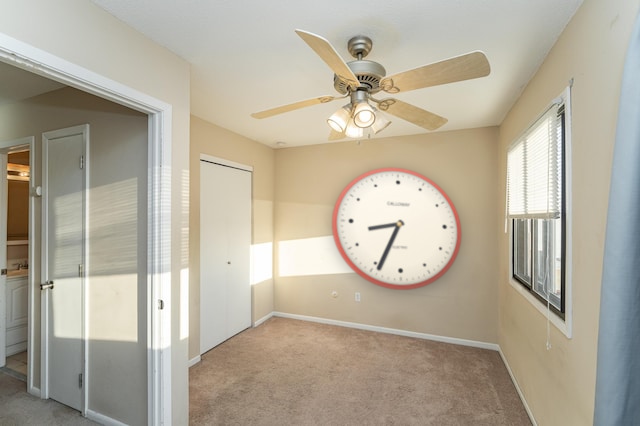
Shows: 8:34
